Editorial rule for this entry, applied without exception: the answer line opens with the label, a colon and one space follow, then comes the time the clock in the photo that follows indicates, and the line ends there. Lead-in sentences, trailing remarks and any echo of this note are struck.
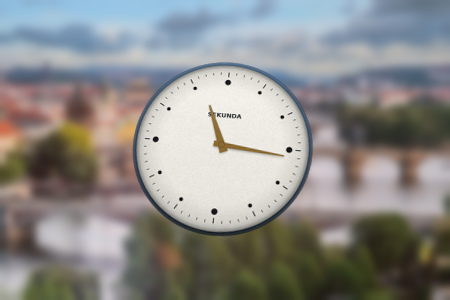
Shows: 11:16
